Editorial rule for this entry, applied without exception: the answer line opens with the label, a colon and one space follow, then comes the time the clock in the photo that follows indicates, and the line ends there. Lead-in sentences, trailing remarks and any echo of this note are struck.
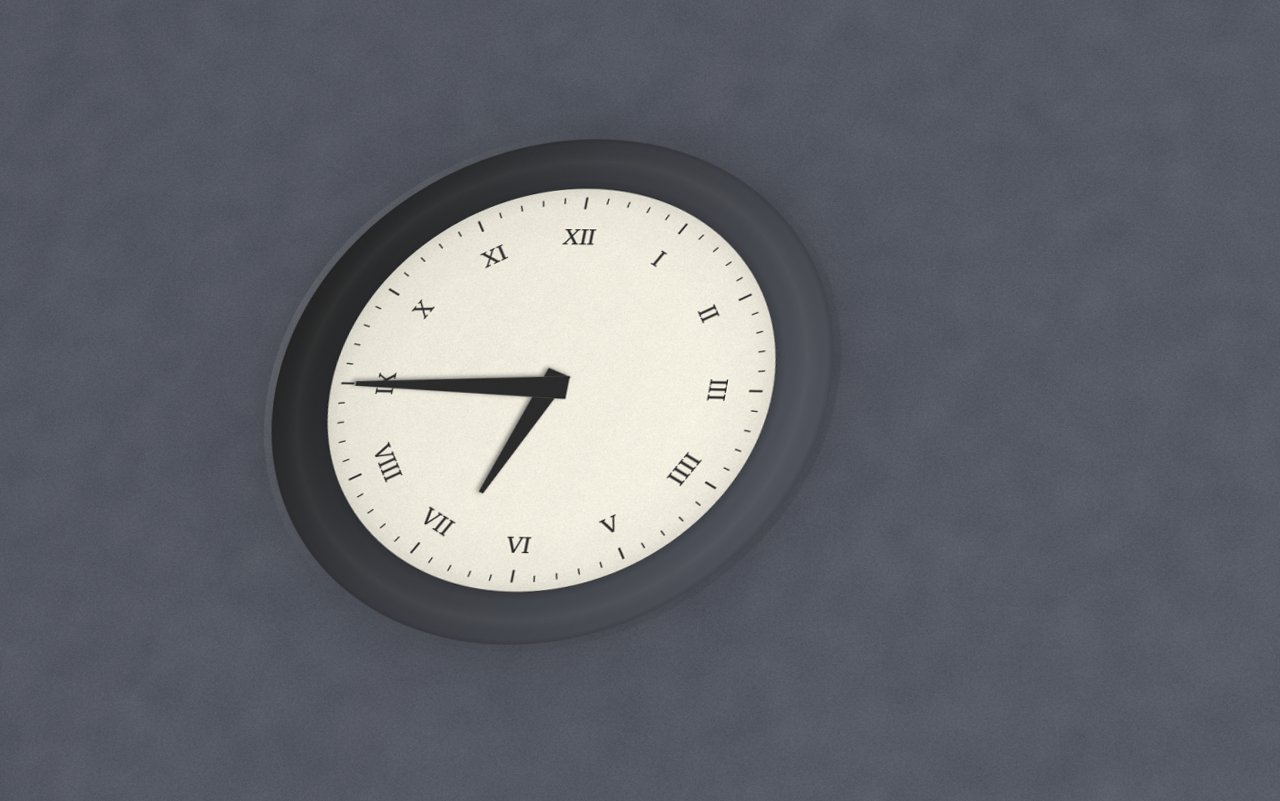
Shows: 6:45
